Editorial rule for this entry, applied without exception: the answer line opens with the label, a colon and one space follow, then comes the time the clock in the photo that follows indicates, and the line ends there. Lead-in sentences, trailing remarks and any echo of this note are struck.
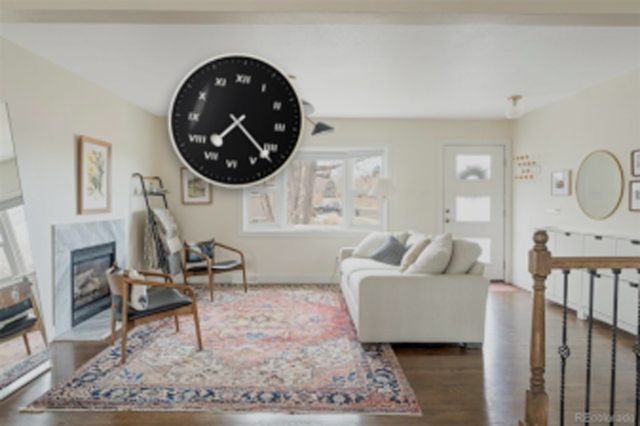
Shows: 7:22
